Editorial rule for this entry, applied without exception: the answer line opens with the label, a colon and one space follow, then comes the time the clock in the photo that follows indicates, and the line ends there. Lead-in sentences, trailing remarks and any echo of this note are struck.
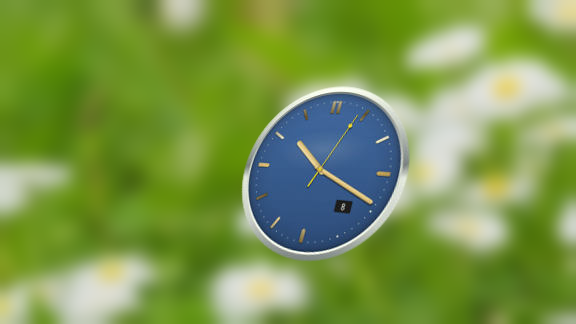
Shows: 10:19:04
